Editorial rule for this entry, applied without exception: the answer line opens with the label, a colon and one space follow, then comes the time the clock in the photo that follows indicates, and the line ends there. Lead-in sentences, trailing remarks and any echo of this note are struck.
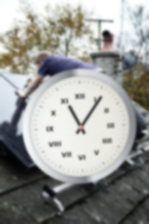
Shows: 11:06
